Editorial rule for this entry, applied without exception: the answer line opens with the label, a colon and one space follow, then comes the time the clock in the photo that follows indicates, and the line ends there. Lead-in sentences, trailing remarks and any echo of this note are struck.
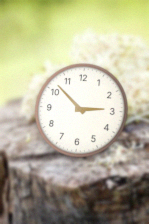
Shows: 2:52
